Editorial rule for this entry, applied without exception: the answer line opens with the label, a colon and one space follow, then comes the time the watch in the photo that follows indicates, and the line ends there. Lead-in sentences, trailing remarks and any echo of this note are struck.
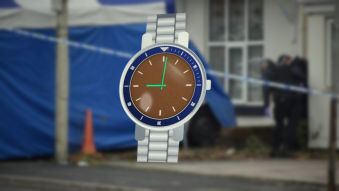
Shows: 9:01
